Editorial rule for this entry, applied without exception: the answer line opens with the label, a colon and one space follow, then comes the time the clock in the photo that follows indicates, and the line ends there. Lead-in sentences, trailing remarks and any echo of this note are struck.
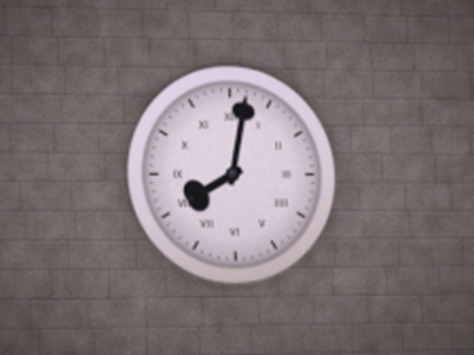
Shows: 8:02
